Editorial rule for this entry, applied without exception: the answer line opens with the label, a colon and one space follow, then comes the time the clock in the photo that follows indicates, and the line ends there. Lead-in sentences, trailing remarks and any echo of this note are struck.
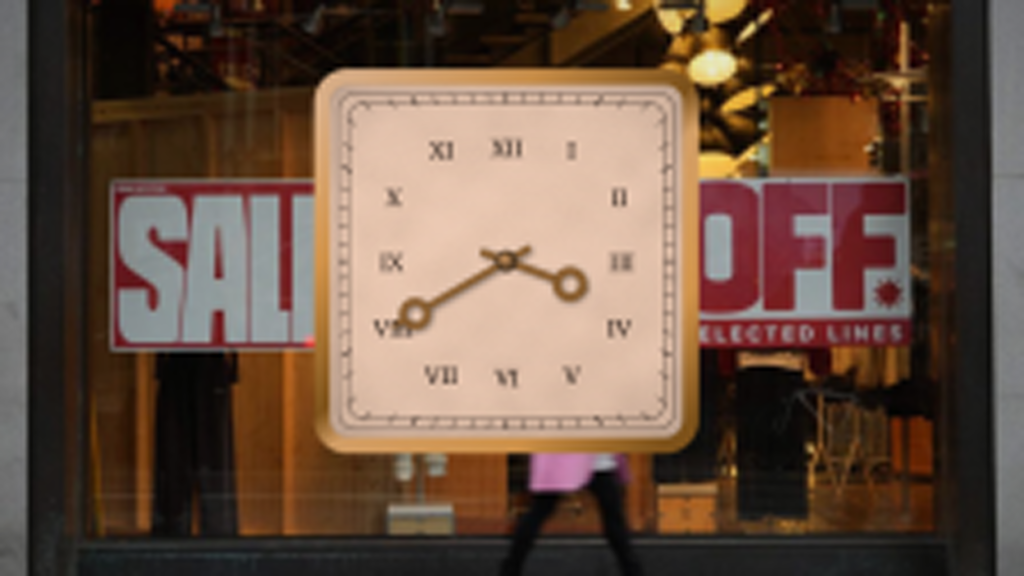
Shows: 3:40
